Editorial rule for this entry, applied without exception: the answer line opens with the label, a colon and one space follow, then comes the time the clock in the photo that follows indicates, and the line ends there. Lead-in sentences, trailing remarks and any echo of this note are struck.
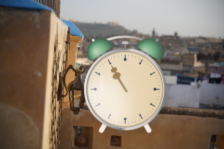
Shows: 10:55
